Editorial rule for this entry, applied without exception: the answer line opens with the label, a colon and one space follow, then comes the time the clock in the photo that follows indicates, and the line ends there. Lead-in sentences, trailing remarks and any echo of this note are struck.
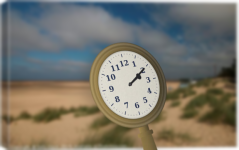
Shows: 2:10
